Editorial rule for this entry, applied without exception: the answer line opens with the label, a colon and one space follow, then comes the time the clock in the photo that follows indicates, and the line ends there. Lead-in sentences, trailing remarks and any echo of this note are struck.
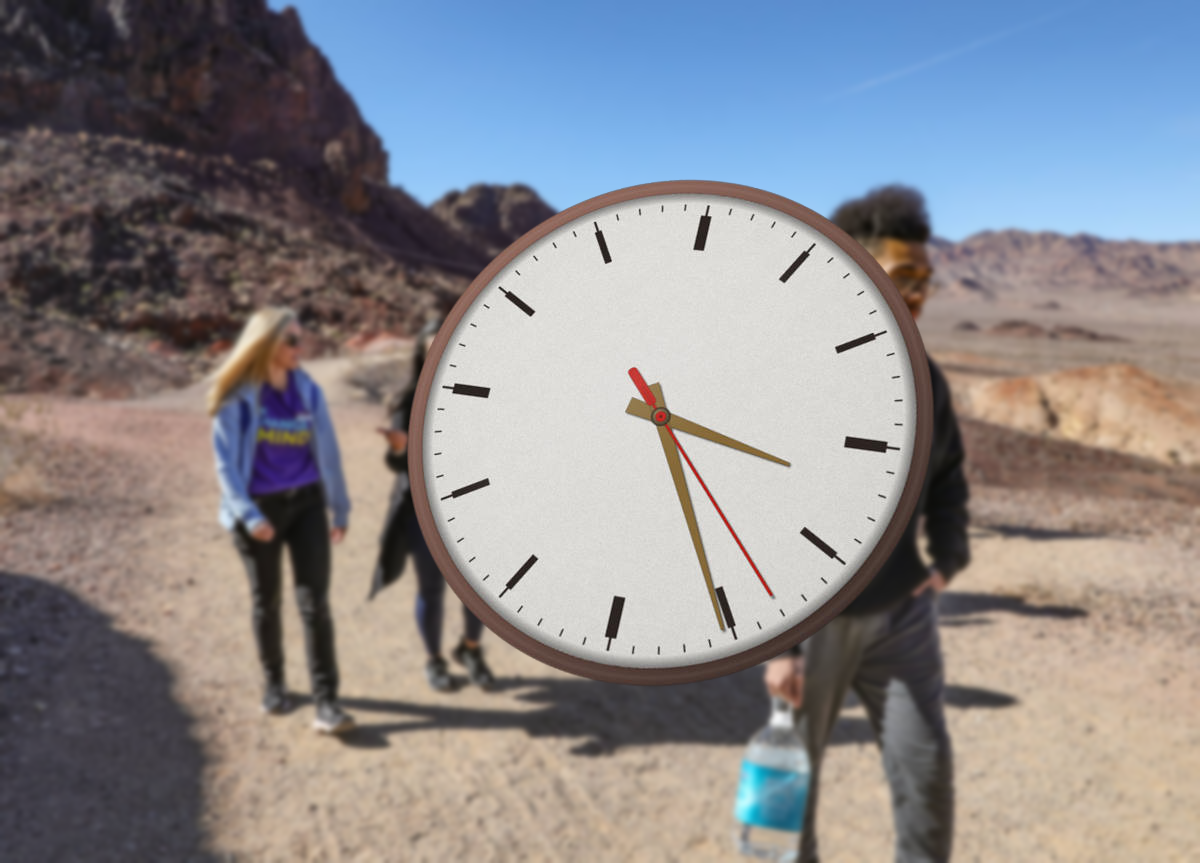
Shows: 3:25:23
